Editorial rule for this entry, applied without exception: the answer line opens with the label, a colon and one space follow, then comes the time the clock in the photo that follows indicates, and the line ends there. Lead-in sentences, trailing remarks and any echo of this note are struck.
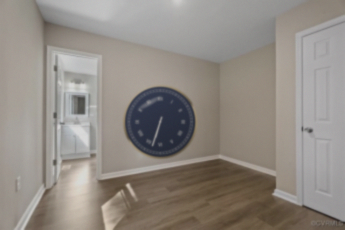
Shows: 6:33
